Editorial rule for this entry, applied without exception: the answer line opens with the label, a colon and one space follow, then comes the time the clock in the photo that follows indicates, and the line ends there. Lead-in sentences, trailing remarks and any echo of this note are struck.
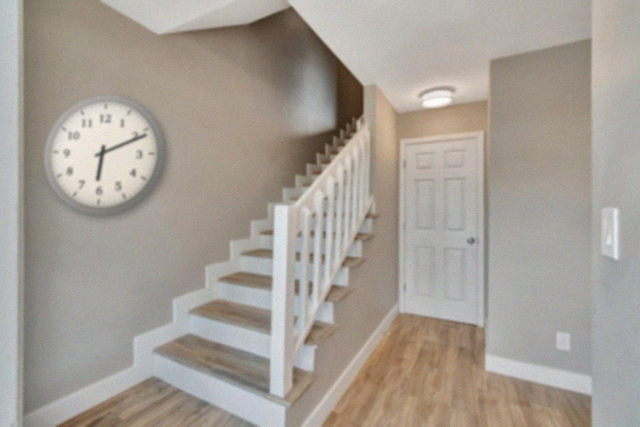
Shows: 6:11
